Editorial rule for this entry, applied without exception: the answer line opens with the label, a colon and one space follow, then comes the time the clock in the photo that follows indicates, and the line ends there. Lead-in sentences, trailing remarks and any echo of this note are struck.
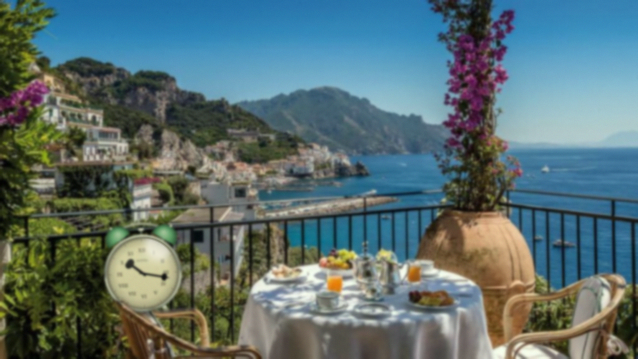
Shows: 10:17
